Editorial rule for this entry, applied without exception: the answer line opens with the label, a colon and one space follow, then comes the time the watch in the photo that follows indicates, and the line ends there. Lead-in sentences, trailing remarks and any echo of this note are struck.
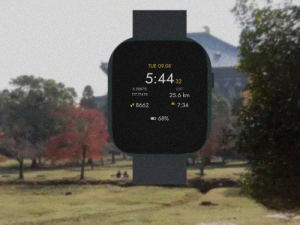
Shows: 5:44
